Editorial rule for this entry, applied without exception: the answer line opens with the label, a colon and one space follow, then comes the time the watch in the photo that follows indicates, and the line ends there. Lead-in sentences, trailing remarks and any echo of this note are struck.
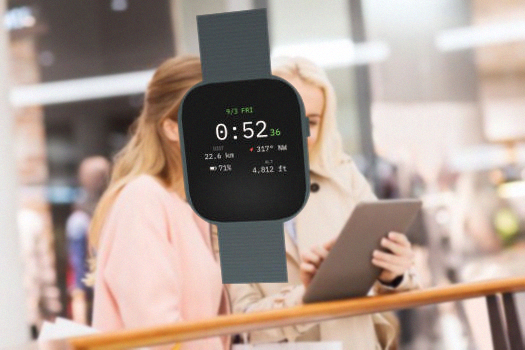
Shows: 0:52:36
